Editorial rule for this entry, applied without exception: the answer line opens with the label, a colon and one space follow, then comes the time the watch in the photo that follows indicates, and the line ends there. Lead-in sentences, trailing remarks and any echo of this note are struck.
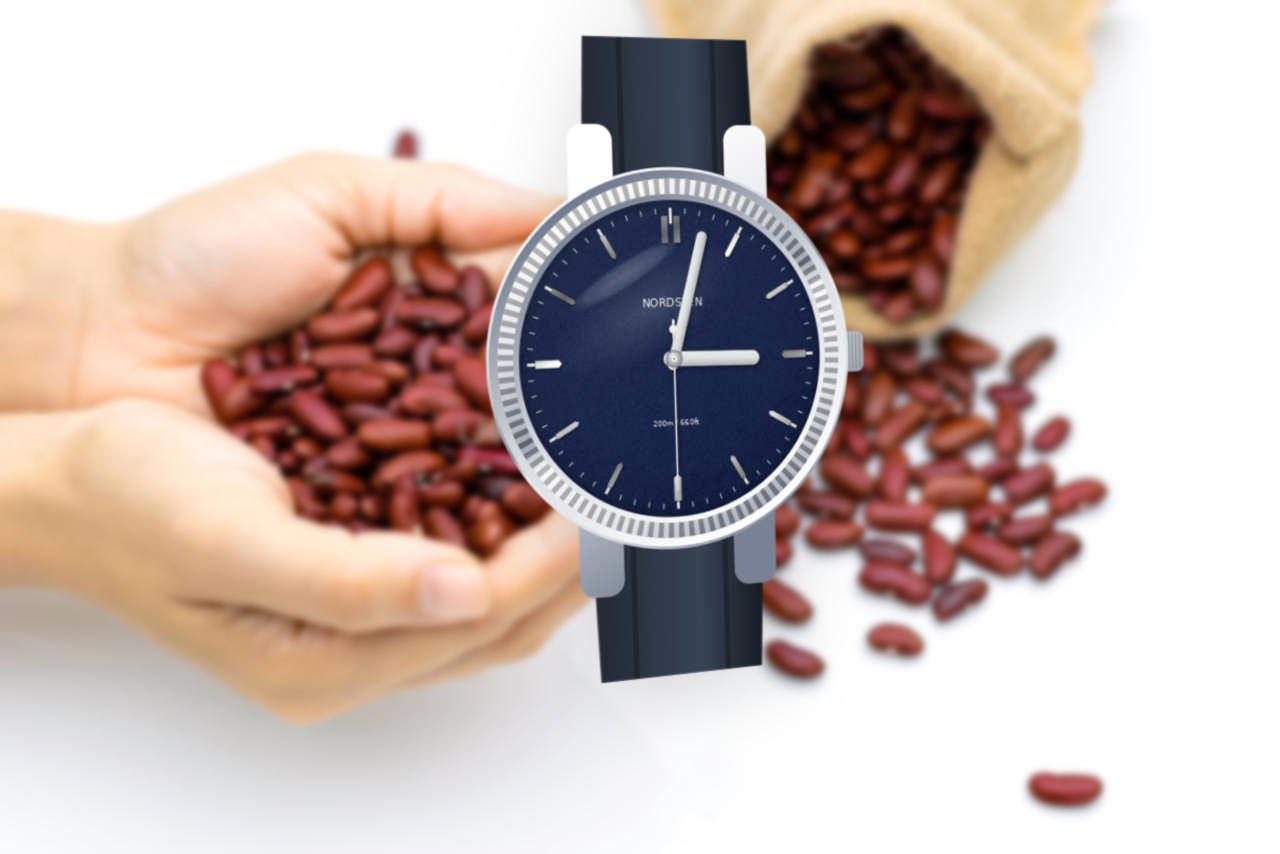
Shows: 3:02:30
